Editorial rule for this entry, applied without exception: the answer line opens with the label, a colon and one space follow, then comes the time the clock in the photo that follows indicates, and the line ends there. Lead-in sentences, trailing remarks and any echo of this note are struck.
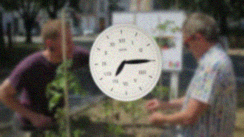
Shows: 7:15
